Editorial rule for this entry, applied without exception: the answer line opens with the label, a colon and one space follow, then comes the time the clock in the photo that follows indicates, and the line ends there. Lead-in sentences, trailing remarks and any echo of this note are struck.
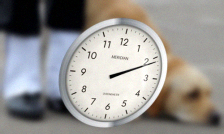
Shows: 2:11
